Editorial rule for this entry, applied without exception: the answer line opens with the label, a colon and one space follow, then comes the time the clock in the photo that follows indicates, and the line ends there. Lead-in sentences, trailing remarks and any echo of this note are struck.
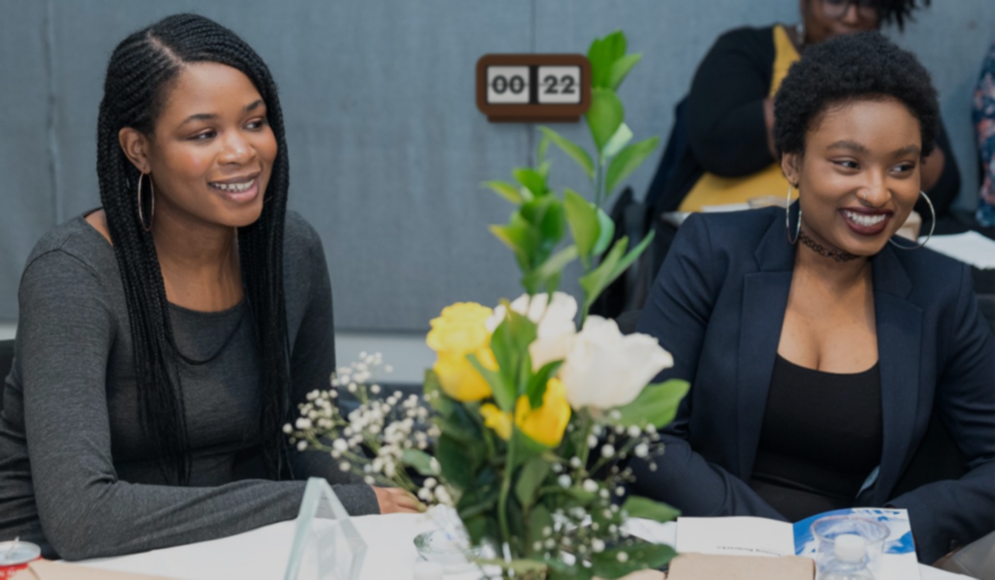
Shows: 0:22
